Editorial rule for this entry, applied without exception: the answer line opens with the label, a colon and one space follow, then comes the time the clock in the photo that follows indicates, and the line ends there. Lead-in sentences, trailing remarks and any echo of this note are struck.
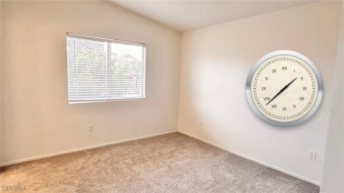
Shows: 1:38
